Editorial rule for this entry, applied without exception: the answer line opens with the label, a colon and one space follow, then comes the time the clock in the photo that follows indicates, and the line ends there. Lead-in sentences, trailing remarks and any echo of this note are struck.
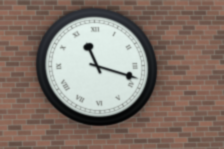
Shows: 11:18
